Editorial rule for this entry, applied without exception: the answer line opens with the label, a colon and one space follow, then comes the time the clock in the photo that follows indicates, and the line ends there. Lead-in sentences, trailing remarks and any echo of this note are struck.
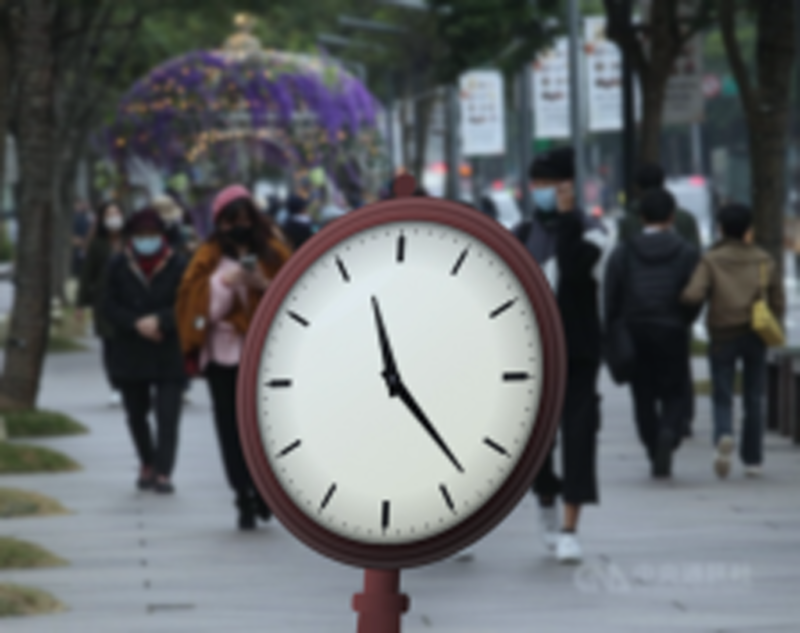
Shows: 11:23
